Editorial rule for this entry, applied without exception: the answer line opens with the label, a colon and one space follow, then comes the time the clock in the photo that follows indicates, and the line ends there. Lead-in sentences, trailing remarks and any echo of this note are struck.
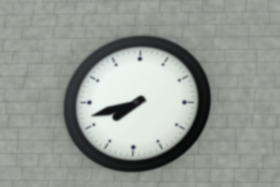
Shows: 7:42
